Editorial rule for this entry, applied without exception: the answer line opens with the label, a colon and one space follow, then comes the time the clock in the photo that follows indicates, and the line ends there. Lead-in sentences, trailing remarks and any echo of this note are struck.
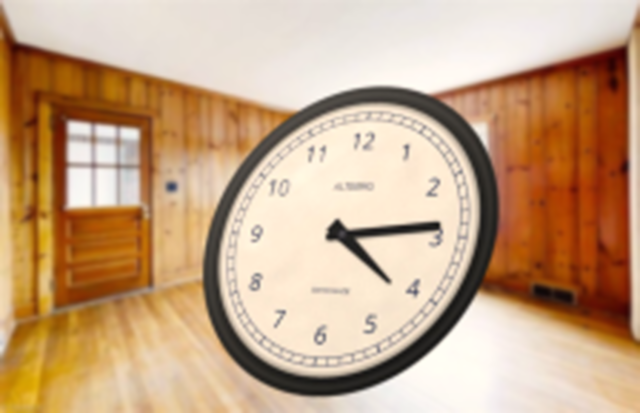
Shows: 4:14
